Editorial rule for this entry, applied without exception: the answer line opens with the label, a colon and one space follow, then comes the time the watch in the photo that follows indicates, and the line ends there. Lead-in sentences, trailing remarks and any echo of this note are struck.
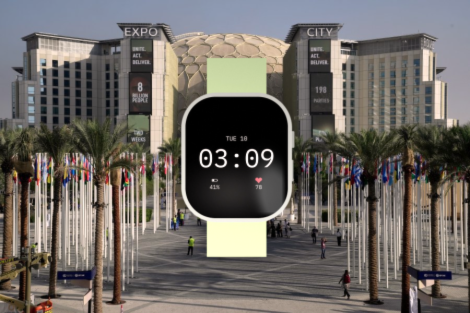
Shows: 3:09
